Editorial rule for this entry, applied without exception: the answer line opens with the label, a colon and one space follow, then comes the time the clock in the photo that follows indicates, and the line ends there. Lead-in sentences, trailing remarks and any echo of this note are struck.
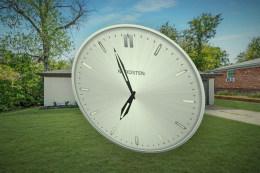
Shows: 6:57
